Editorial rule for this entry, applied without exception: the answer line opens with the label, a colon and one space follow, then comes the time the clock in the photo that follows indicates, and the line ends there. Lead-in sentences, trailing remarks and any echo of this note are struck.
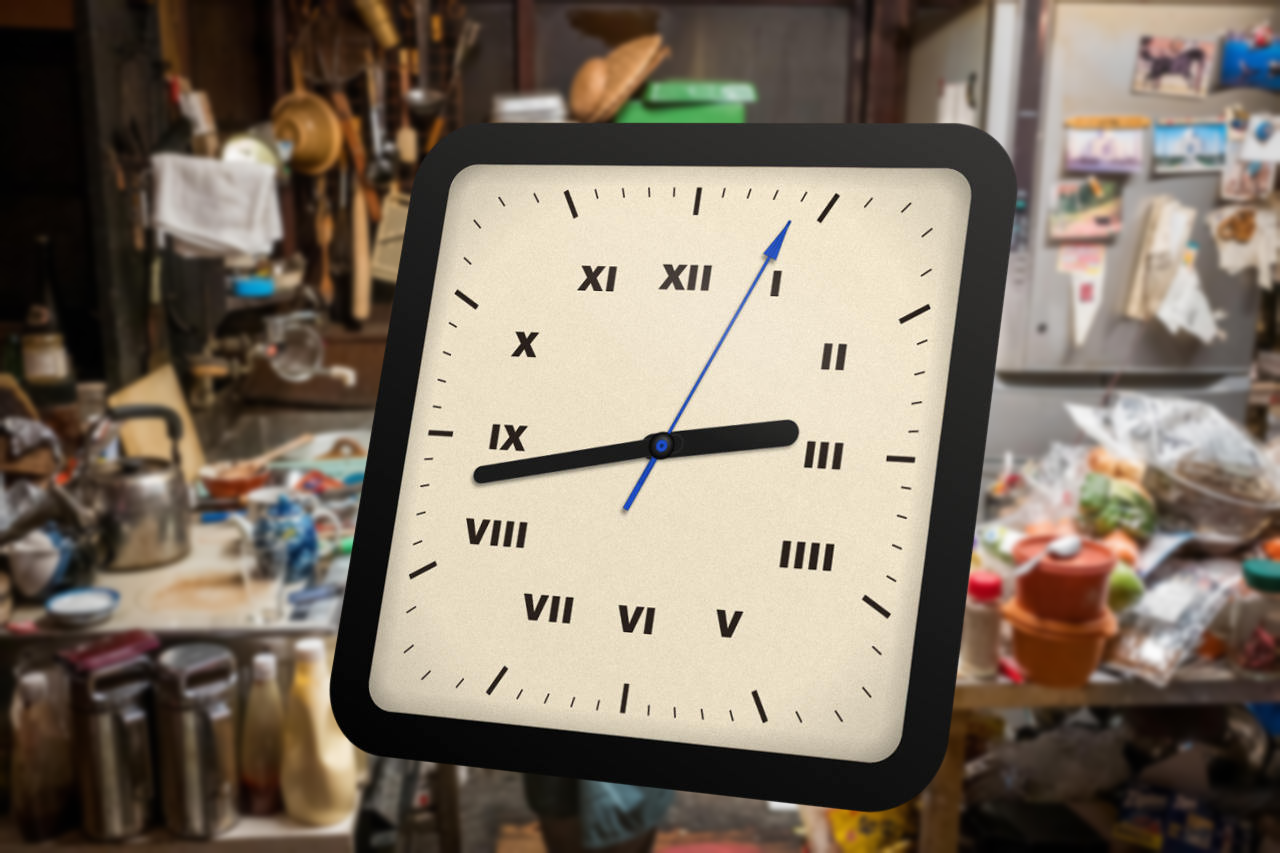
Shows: 2:43:04
